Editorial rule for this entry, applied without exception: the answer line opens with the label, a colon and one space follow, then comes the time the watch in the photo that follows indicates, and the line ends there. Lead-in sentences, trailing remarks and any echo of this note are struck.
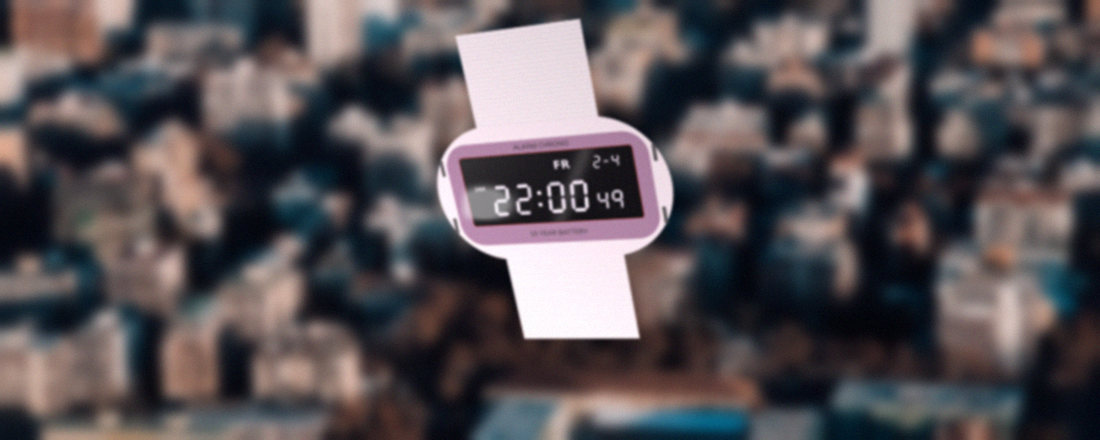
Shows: 22:00:49
